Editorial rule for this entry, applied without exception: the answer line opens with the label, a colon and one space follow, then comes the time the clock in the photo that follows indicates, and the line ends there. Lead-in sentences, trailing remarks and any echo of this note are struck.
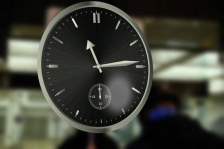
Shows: 11:14
